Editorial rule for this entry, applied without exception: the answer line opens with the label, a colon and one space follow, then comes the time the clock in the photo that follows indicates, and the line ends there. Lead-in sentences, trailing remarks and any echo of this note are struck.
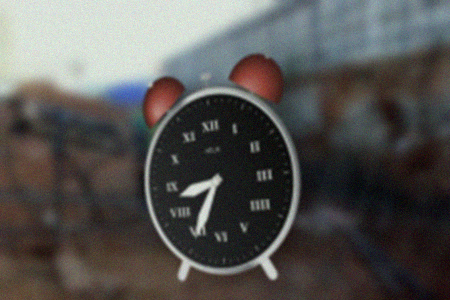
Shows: 8:35
